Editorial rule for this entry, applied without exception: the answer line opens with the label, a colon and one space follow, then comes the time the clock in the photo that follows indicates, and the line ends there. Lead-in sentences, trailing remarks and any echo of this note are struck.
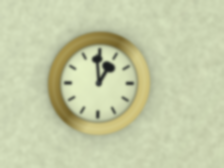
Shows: 12:59
